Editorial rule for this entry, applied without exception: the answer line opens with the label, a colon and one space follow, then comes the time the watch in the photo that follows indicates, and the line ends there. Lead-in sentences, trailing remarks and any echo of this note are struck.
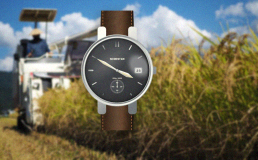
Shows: 3:50
